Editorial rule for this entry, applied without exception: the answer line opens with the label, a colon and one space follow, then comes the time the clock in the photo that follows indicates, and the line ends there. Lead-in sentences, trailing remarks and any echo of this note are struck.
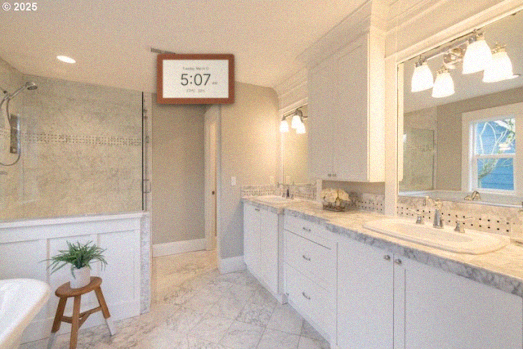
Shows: 5:07
